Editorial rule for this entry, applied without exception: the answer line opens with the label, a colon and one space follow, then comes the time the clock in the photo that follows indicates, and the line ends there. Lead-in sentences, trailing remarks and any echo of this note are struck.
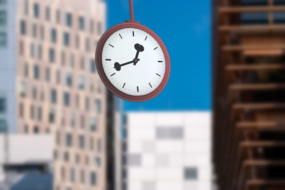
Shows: 12:42
